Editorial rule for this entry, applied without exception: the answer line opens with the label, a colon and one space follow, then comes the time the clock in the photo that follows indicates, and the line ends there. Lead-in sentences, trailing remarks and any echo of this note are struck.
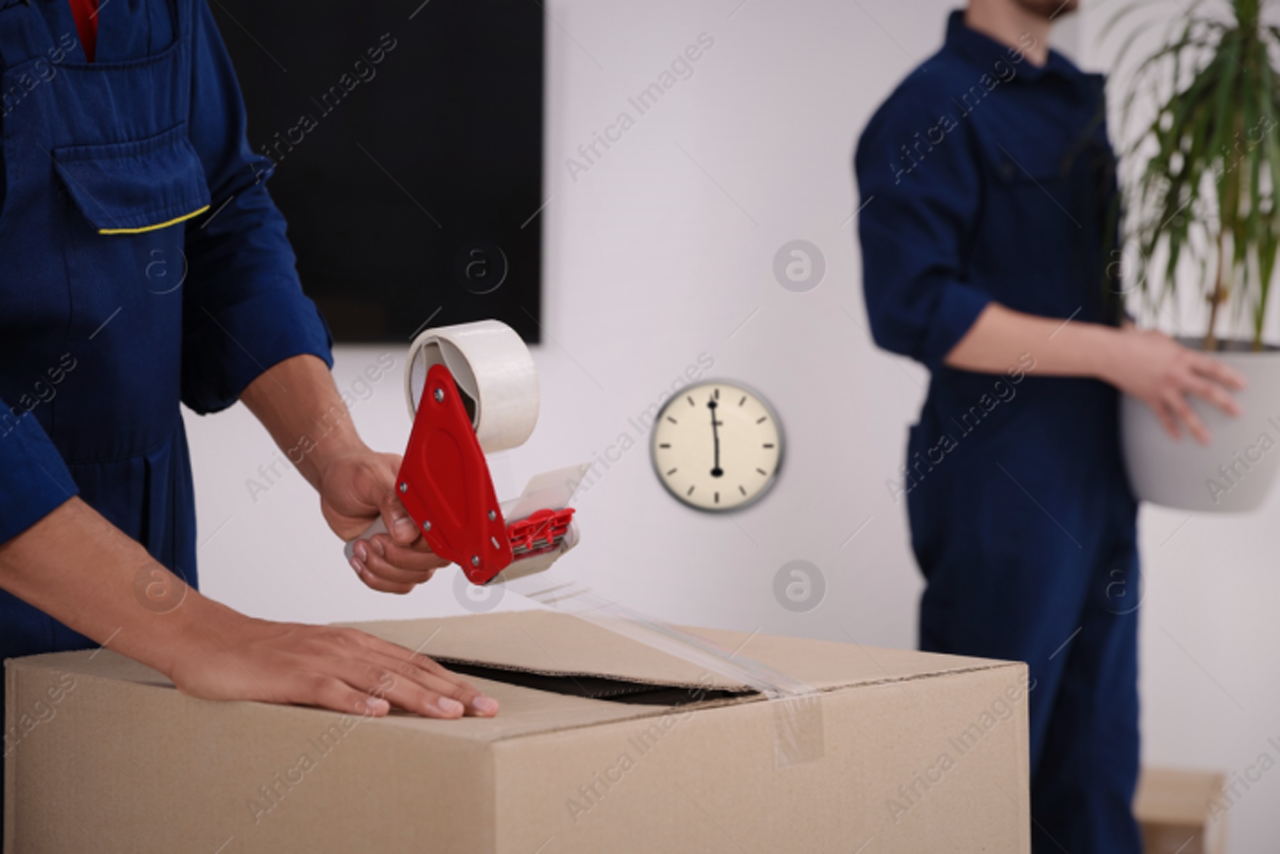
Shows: 5:59
